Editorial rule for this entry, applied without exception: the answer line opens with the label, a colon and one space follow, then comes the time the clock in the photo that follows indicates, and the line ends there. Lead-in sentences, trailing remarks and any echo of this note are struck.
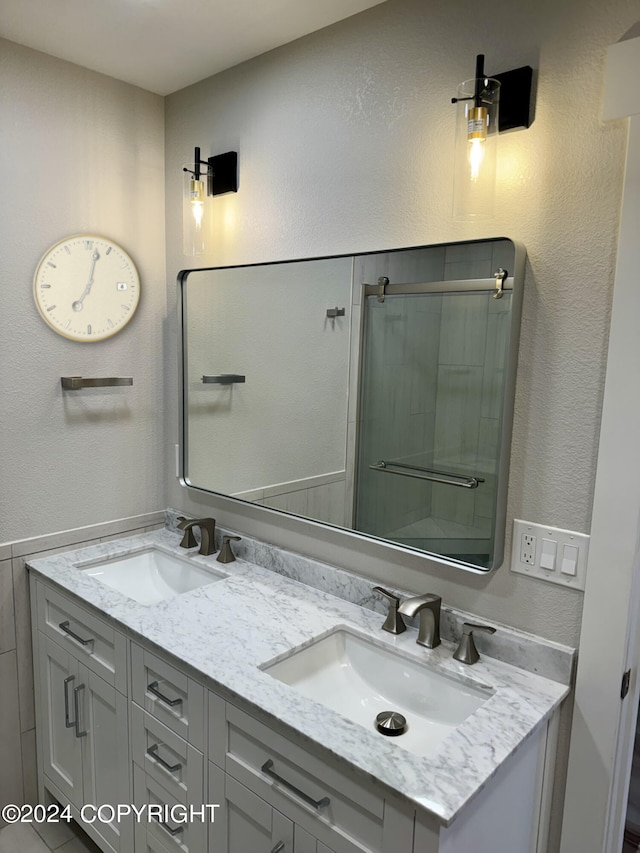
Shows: 7:02
